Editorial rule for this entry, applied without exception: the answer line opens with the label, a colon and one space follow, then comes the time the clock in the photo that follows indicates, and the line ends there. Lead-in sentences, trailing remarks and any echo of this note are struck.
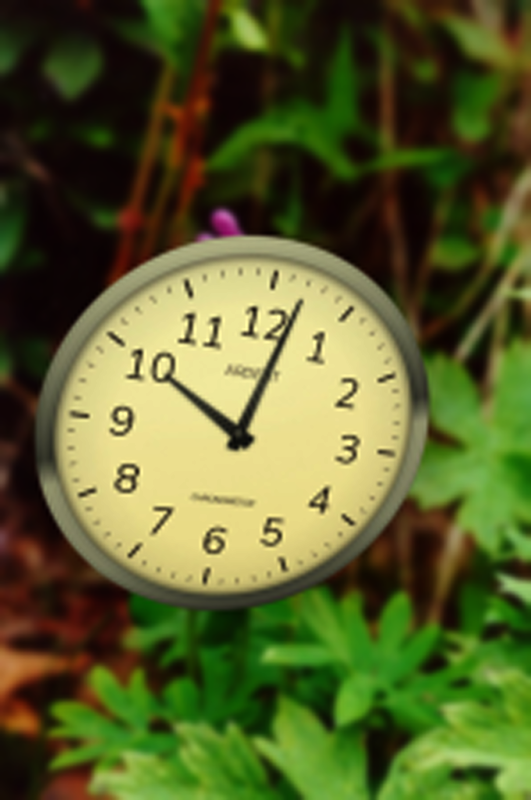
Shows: 10:02
